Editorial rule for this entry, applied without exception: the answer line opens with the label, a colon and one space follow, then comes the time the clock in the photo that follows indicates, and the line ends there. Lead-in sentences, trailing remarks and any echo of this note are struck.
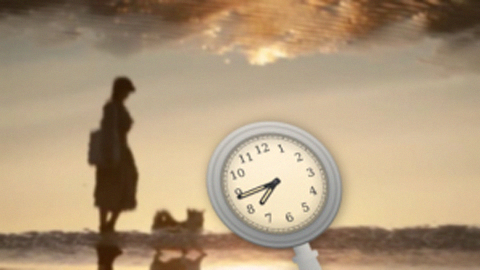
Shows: 7:44
